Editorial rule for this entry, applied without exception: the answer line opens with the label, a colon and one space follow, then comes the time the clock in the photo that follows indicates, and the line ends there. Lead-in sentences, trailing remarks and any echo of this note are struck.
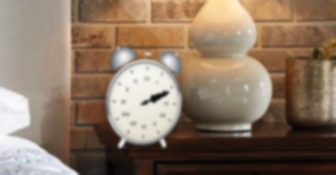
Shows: 2:11
